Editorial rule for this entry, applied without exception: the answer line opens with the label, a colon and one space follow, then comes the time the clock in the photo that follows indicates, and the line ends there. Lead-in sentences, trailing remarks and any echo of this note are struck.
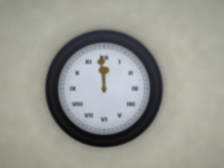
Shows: 11:59
